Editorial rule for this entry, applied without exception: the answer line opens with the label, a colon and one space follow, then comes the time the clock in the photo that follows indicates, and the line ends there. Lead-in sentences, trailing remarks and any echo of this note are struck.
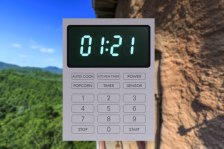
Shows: 1:21
